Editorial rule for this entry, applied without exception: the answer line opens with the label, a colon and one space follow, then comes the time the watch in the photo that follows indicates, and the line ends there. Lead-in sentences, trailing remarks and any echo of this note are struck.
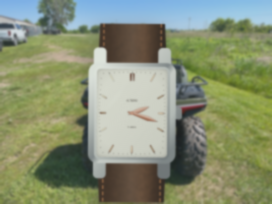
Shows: 2:18
